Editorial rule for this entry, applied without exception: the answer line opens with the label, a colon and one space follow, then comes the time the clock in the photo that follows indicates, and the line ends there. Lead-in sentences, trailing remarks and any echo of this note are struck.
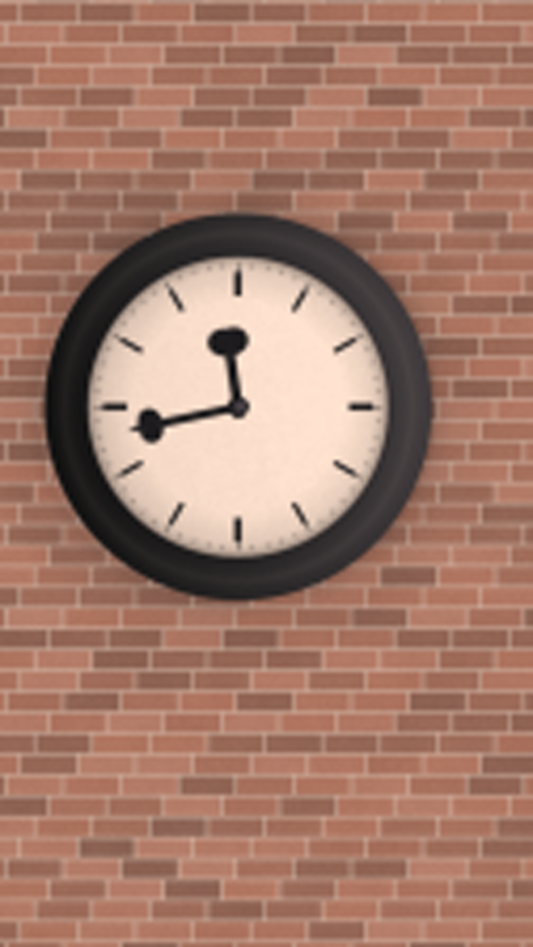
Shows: 11:43
